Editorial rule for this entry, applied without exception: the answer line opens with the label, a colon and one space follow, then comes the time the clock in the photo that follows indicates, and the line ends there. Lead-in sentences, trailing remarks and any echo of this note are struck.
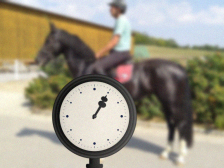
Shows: 1:05
